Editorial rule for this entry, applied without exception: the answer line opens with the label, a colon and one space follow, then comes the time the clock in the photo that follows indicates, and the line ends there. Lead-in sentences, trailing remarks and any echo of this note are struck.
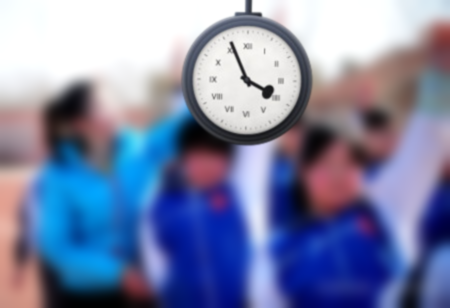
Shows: 3:56
